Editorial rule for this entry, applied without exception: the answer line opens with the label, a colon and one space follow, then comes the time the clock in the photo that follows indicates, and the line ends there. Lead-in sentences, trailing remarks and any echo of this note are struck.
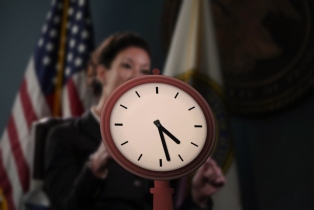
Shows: 4:28
